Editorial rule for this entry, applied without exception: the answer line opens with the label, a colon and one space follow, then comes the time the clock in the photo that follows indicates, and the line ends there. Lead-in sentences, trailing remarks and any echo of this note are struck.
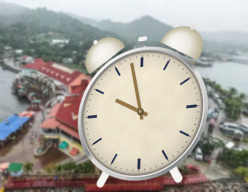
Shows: 9:58
